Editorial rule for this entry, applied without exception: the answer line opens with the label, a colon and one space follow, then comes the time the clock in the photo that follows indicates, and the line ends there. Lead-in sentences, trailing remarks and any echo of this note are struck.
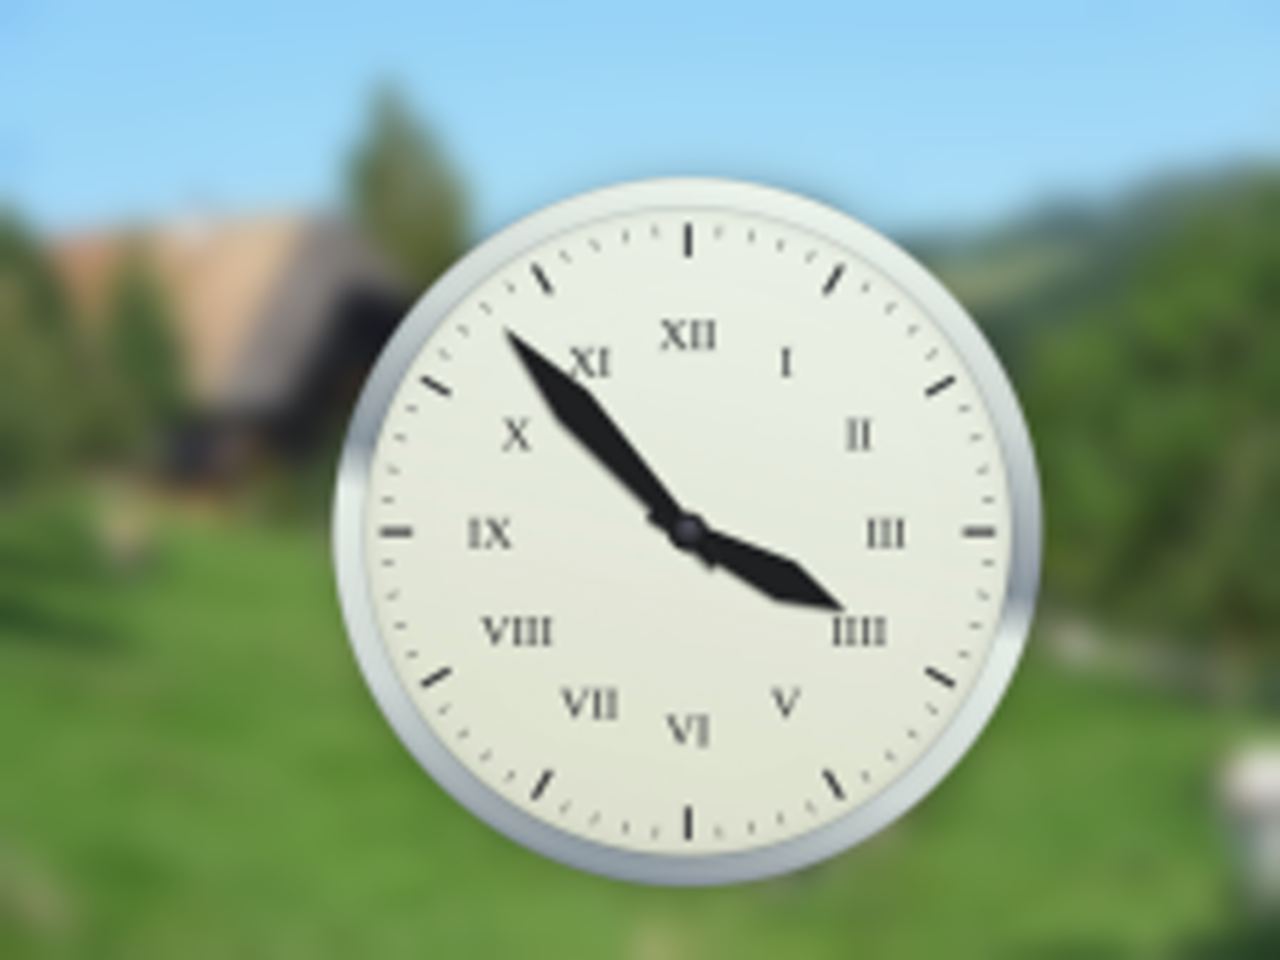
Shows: 3:53
